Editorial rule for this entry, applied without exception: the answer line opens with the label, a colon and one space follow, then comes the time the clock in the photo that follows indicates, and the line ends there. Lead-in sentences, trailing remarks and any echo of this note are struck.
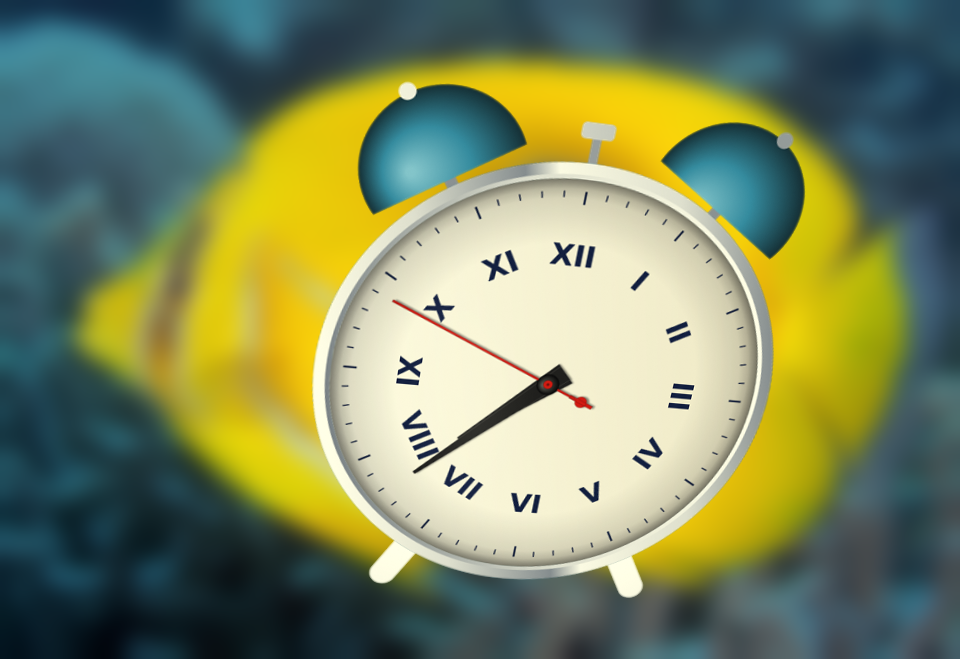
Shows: 7:37:49
